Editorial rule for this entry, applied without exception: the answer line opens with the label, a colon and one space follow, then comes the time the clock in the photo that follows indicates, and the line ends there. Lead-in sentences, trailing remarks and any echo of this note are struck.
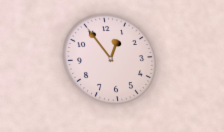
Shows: 12:55
